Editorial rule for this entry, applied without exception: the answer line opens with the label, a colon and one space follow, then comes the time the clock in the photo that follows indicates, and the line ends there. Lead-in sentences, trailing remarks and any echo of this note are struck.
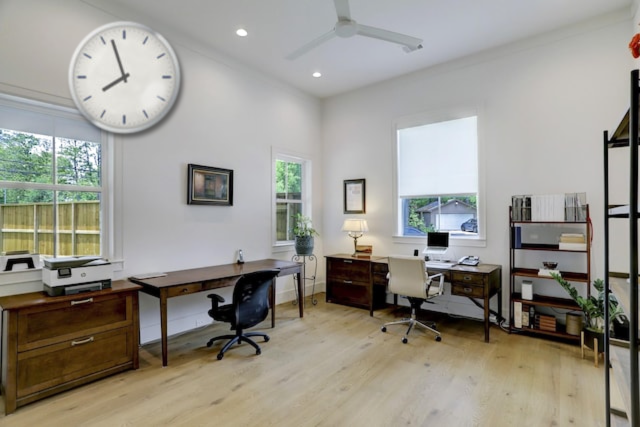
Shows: 7:57
